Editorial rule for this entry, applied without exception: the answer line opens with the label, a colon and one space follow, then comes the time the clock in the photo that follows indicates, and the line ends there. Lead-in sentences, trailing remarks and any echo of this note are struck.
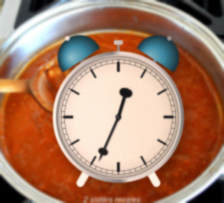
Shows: 12:34
